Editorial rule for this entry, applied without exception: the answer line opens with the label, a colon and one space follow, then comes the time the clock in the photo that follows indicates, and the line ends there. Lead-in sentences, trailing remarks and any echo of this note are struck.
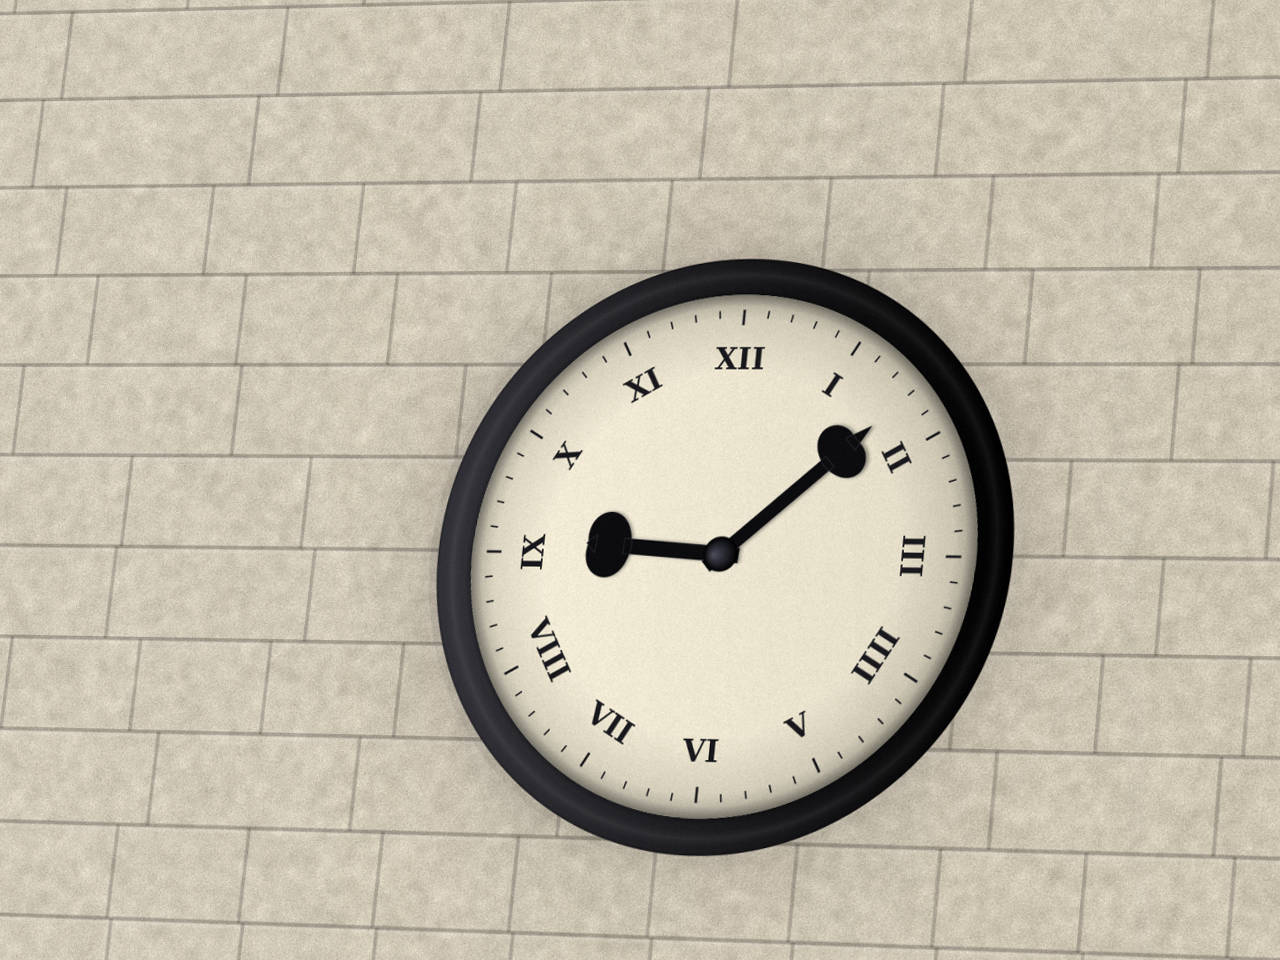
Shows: 9:08
